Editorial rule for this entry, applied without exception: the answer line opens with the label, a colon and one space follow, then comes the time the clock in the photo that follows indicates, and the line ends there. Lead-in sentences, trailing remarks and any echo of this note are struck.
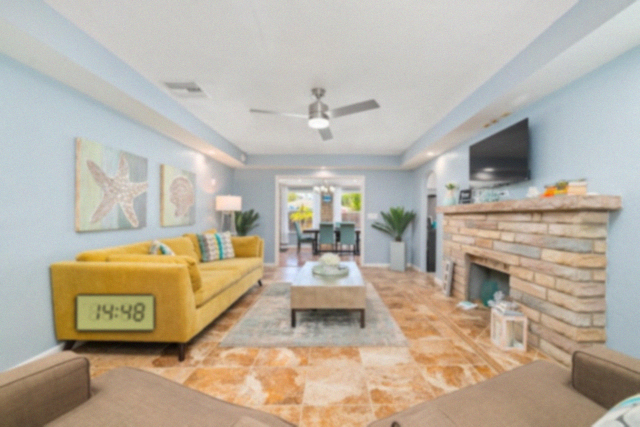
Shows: 14:48
